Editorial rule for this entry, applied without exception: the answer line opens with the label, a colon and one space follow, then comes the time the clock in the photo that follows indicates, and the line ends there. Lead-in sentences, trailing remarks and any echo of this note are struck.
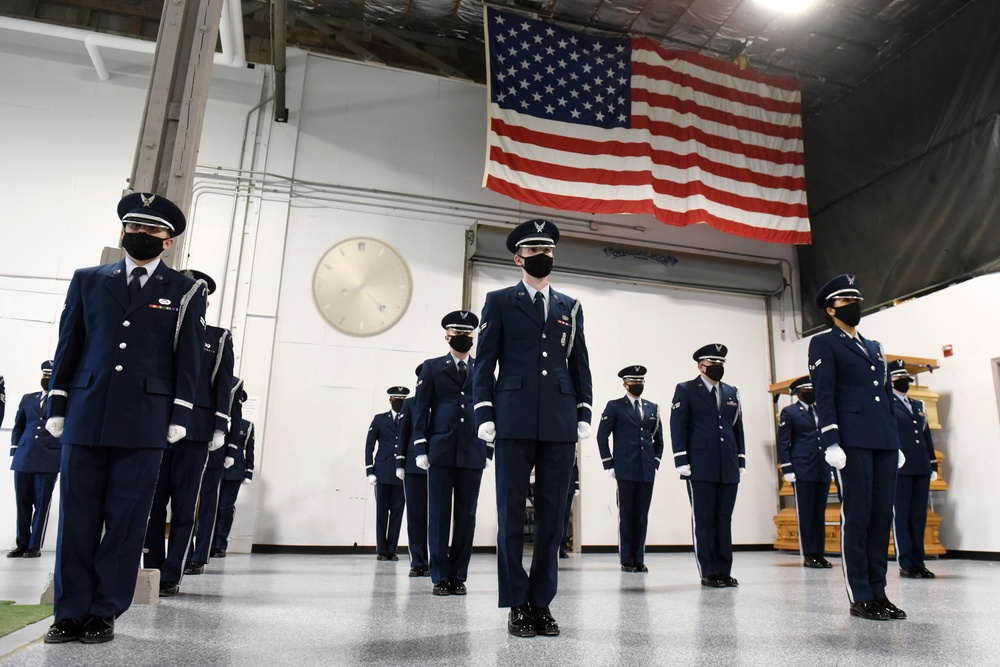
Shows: 8:23
